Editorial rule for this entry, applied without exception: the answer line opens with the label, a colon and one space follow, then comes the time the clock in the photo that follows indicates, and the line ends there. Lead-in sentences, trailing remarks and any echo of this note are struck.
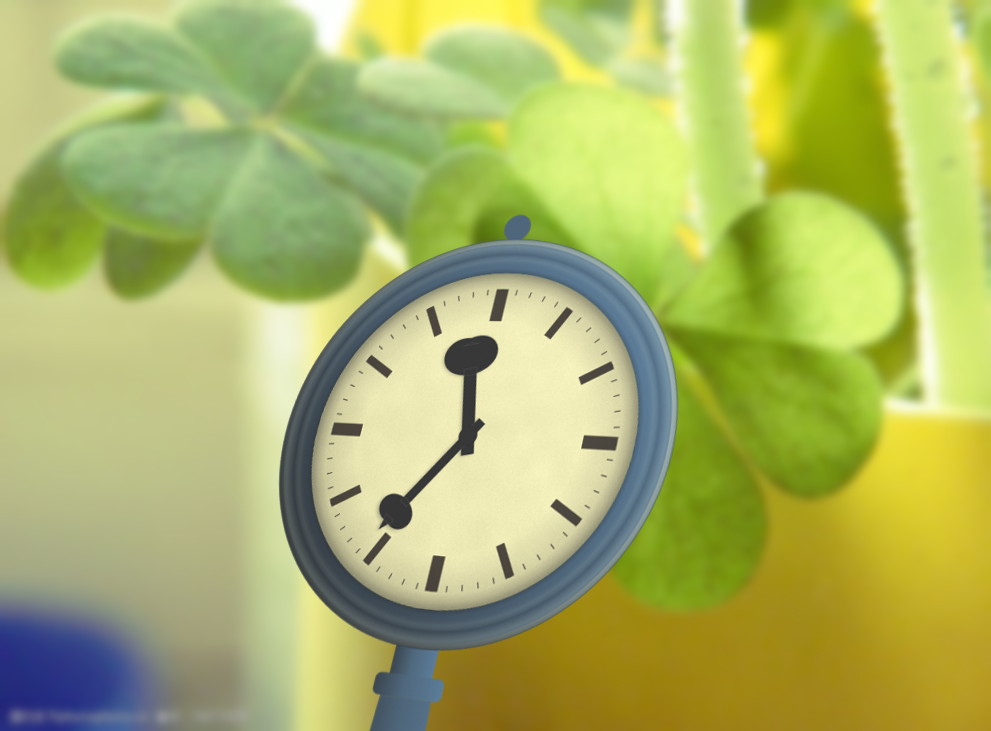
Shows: 11:36
